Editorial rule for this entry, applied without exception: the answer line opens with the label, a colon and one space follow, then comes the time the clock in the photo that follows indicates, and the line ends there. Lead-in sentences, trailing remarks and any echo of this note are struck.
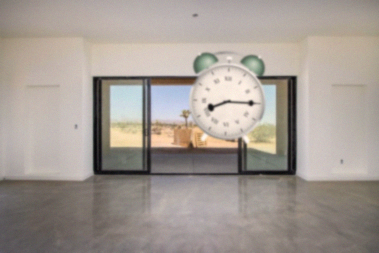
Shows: 8:15
